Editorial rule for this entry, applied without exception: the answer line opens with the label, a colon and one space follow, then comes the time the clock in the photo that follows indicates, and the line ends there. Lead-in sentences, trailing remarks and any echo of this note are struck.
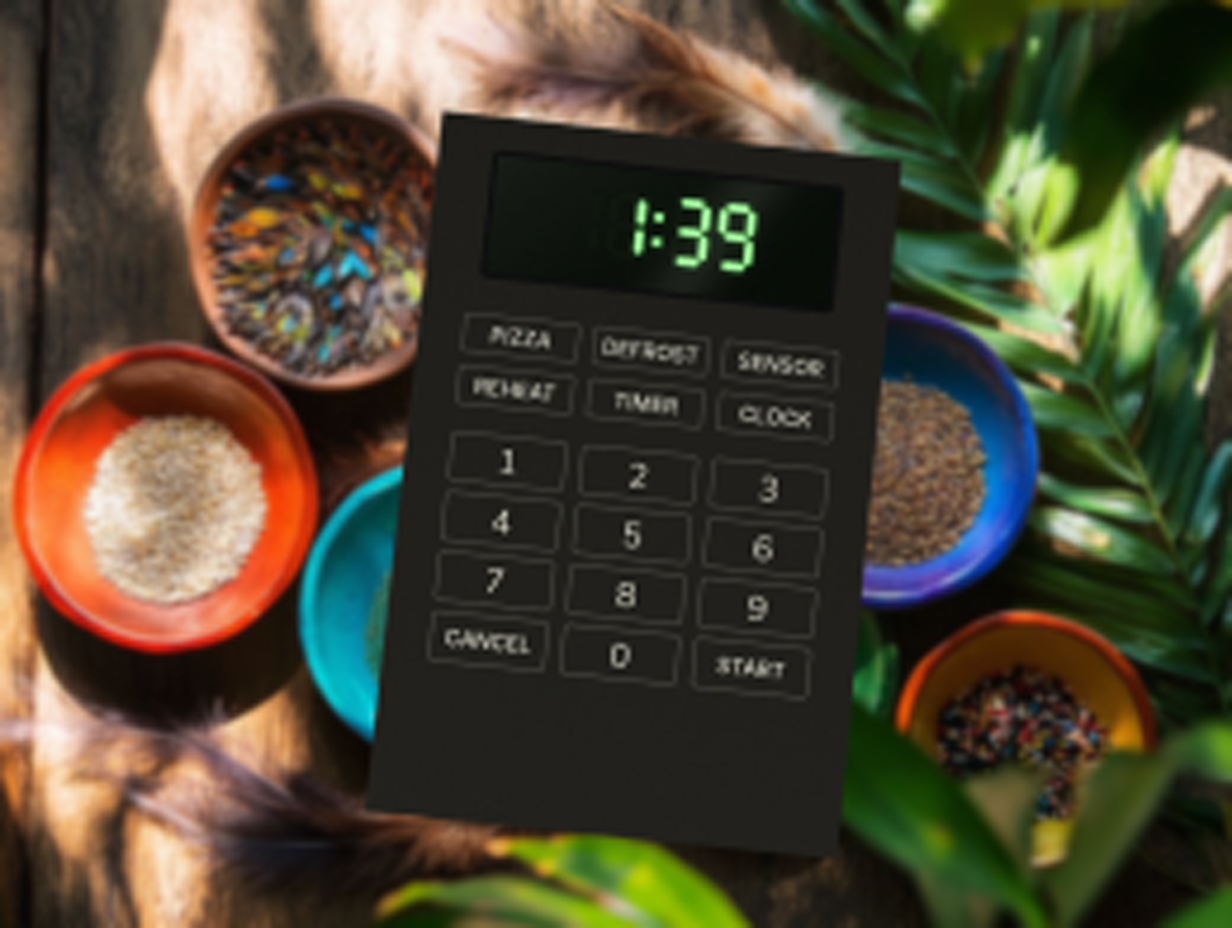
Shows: 1:39
